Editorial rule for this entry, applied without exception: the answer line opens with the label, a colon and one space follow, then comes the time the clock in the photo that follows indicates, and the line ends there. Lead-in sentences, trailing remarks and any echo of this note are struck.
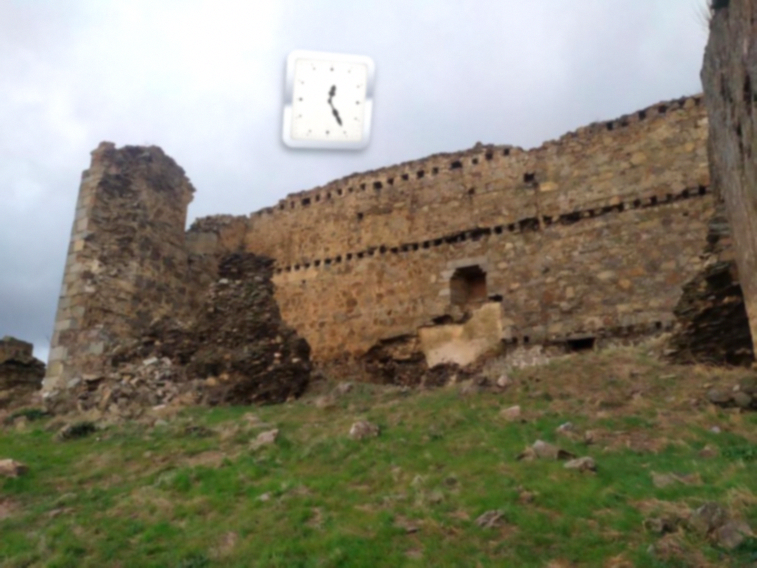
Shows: 12:25
